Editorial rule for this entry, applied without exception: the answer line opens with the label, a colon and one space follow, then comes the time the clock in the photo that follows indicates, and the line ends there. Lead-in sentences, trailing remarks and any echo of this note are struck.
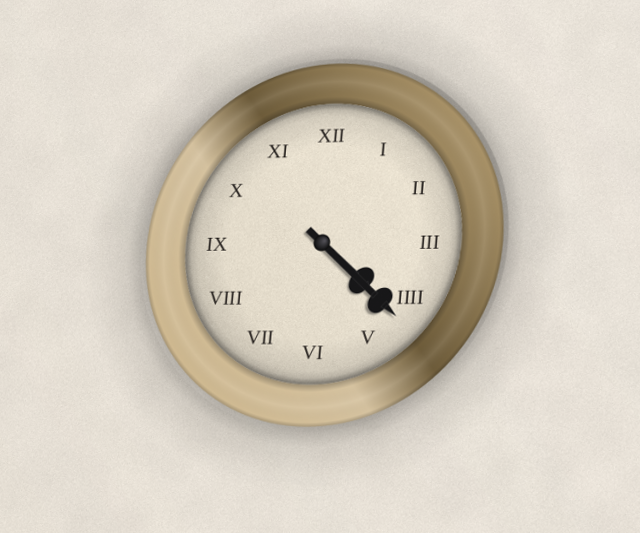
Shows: 4:22
